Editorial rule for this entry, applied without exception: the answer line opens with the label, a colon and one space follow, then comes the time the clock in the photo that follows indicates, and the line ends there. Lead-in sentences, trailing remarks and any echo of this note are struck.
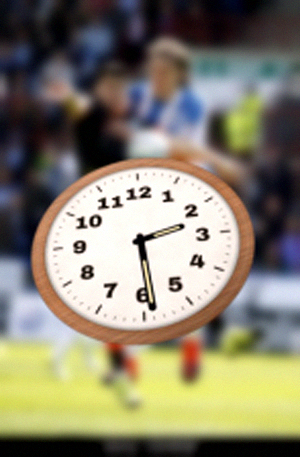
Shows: 2:29
